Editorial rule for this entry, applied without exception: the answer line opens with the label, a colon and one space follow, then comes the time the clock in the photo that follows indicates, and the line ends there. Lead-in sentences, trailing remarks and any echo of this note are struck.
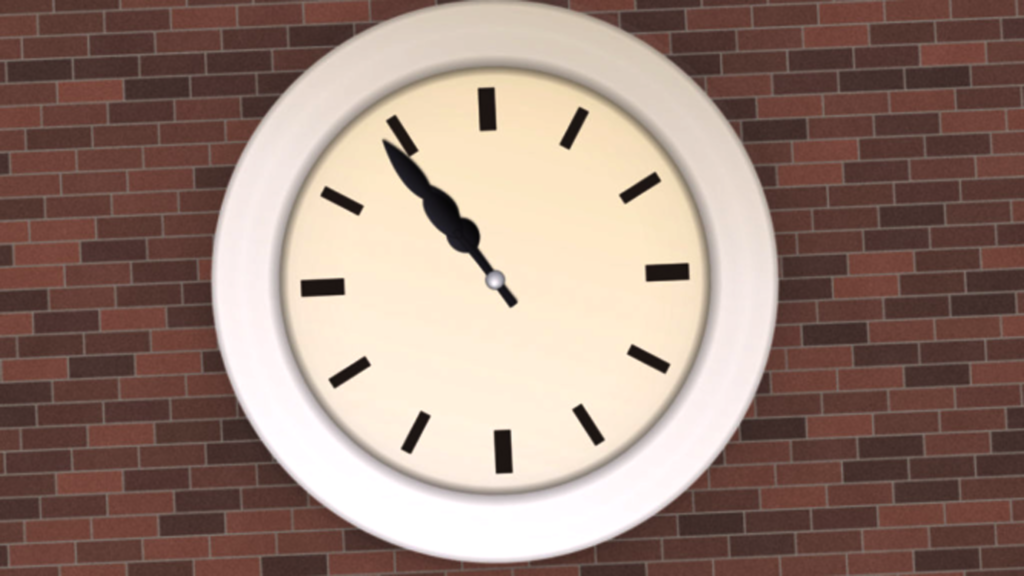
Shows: 10:54
